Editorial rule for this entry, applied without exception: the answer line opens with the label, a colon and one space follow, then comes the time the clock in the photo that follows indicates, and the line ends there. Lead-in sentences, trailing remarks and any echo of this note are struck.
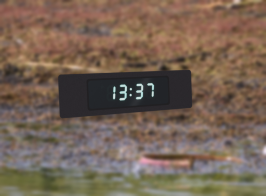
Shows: 13:37
